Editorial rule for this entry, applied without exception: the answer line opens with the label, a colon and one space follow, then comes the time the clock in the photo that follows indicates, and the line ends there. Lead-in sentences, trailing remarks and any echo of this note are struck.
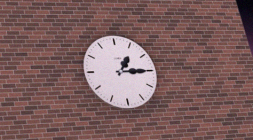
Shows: 1:15
